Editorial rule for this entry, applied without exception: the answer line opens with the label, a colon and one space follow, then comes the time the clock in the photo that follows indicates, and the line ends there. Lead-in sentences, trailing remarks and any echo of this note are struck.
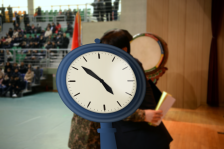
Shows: 4:52
